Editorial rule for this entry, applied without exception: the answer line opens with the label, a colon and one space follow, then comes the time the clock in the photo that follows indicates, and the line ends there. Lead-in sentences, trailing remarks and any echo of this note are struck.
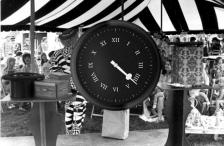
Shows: 4:22
